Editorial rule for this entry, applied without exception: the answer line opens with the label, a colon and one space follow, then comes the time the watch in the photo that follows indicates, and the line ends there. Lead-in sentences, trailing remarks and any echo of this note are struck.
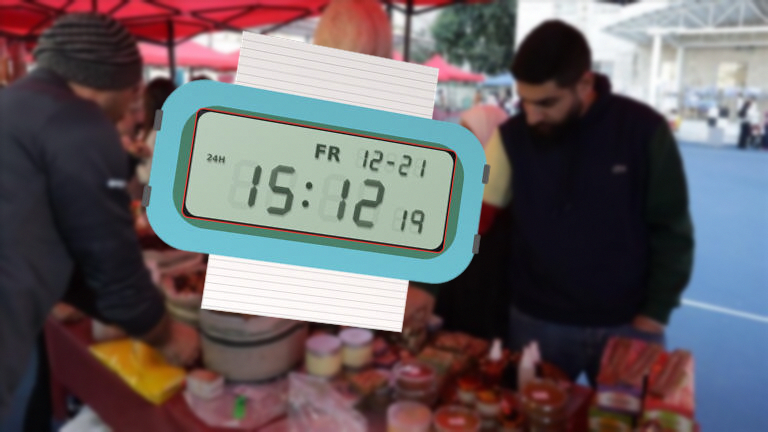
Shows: 15:12:19
